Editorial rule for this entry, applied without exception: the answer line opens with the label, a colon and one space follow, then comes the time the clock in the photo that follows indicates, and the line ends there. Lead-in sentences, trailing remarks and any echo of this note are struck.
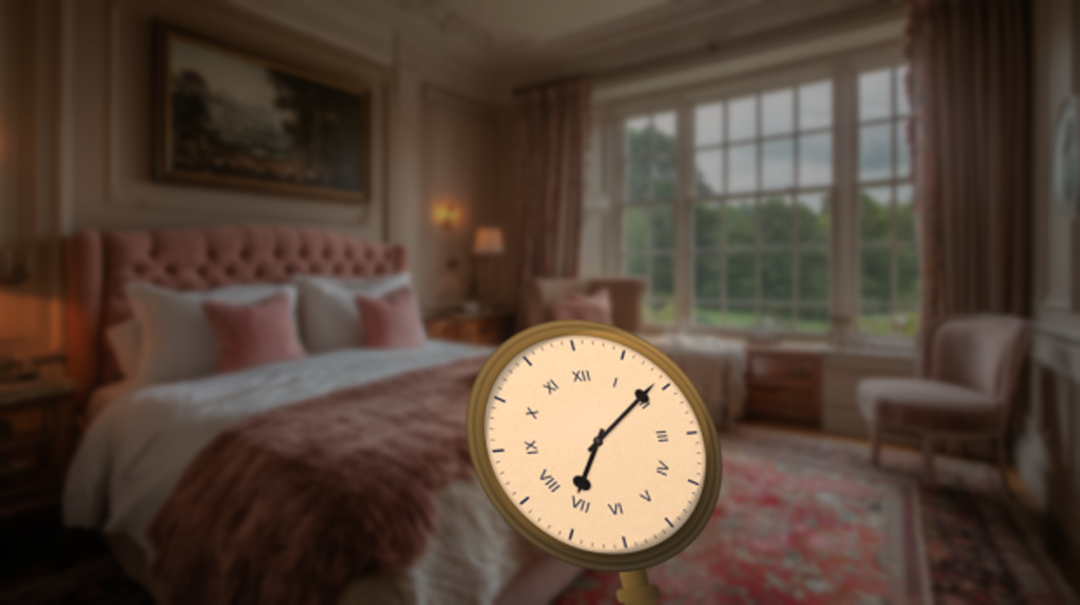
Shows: 7:09
